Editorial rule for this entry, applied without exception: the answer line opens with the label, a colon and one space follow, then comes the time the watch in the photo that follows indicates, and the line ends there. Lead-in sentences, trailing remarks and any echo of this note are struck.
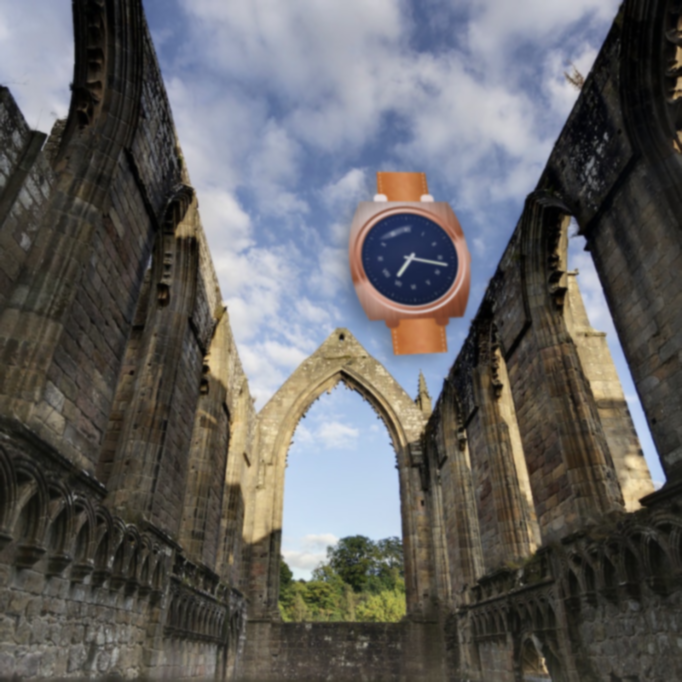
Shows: 7:17
